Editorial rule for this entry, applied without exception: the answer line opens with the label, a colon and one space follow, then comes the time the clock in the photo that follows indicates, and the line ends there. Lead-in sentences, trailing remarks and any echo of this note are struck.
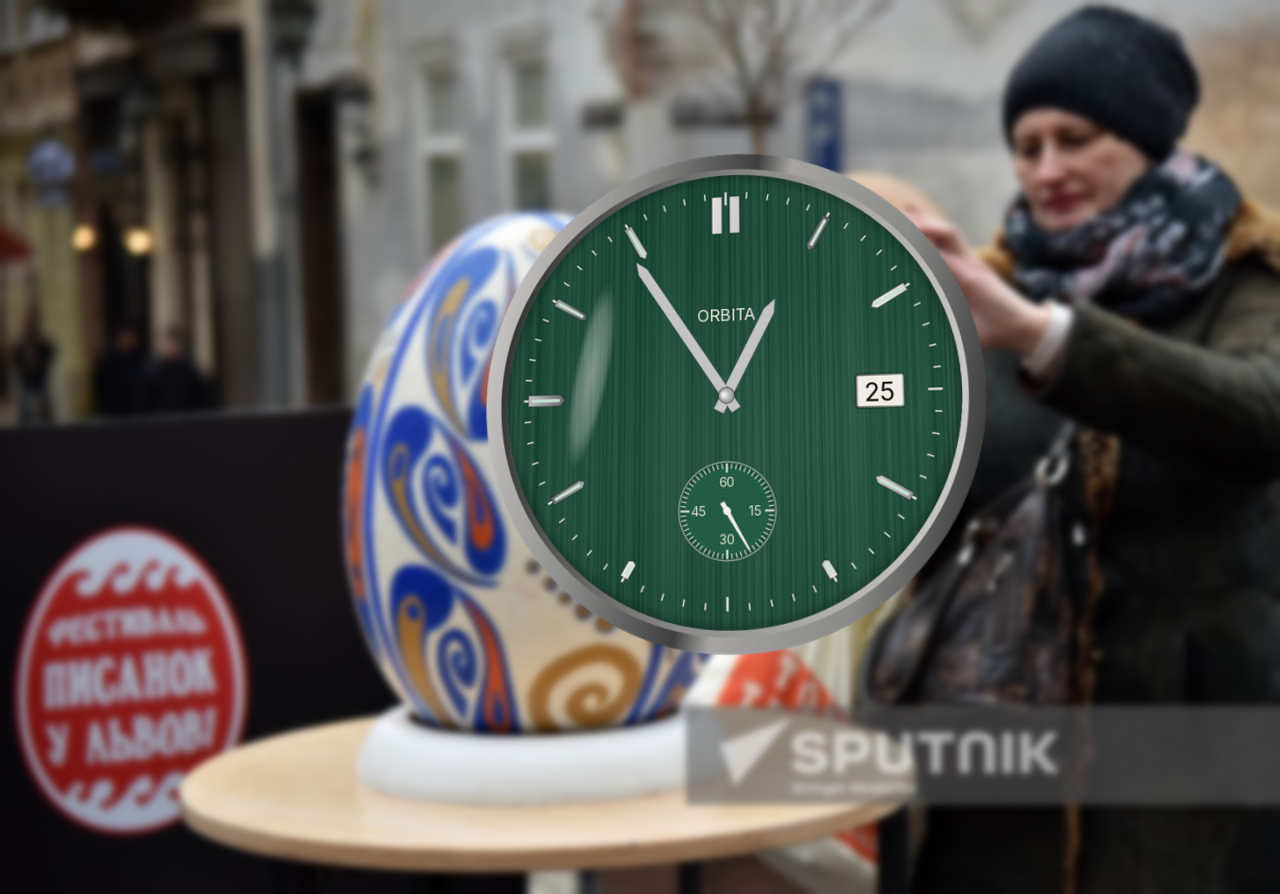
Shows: 12:54:25
